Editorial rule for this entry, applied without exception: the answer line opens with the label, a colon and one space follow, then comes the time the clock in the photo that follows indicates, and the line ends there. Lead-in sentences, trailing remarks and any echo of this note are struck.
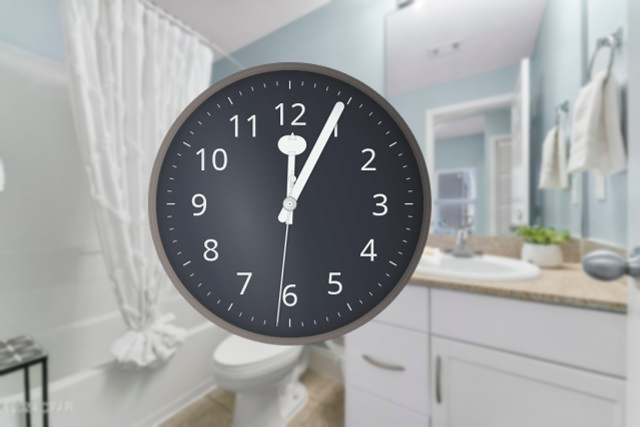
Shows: 12:04:31
